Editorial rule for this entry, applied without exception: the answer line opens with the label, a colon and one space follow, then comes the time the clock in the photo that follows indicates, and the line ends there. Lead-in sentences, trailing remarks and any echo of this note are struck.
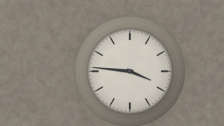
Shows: 3:46
